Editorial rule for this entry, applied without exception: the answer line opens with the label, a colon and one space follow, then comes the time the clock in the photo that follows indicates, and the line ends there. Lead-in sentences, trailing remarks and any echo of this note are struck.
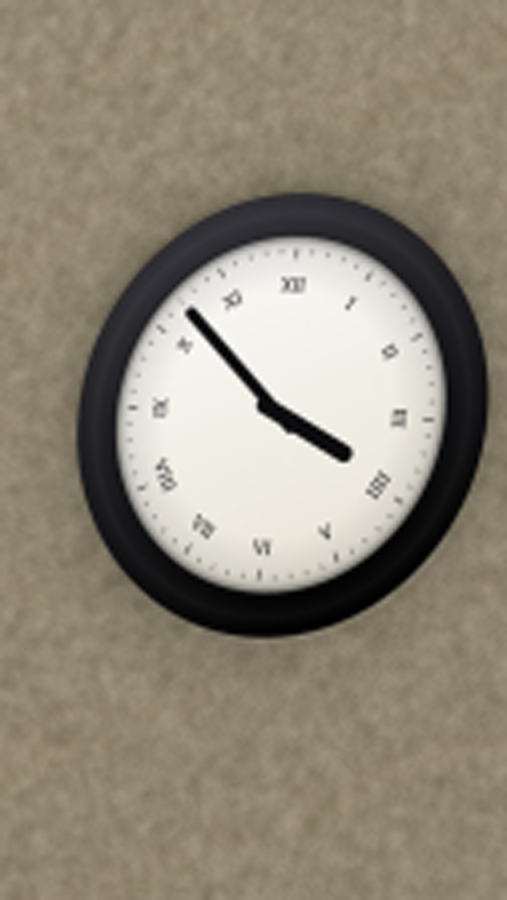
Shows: 3:52
